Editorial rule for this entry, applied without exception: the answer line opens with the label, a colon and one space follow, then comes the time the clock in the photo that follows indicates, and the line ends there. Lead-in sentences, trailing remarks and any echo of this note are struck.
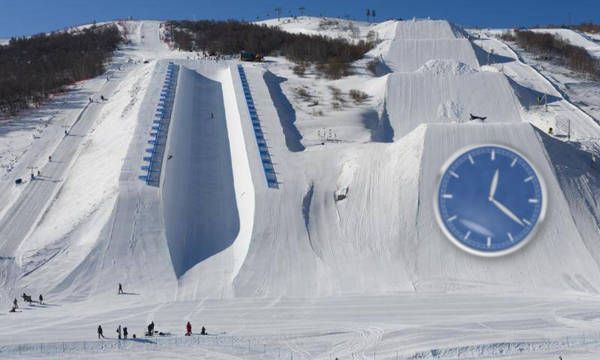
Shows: 12:21
